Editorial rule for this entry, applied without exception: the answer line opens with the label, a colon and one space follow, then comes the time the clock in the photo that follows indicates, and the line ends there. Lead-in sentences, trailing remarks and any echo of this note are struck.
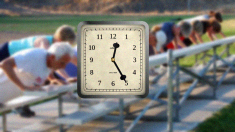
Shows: 12:25
